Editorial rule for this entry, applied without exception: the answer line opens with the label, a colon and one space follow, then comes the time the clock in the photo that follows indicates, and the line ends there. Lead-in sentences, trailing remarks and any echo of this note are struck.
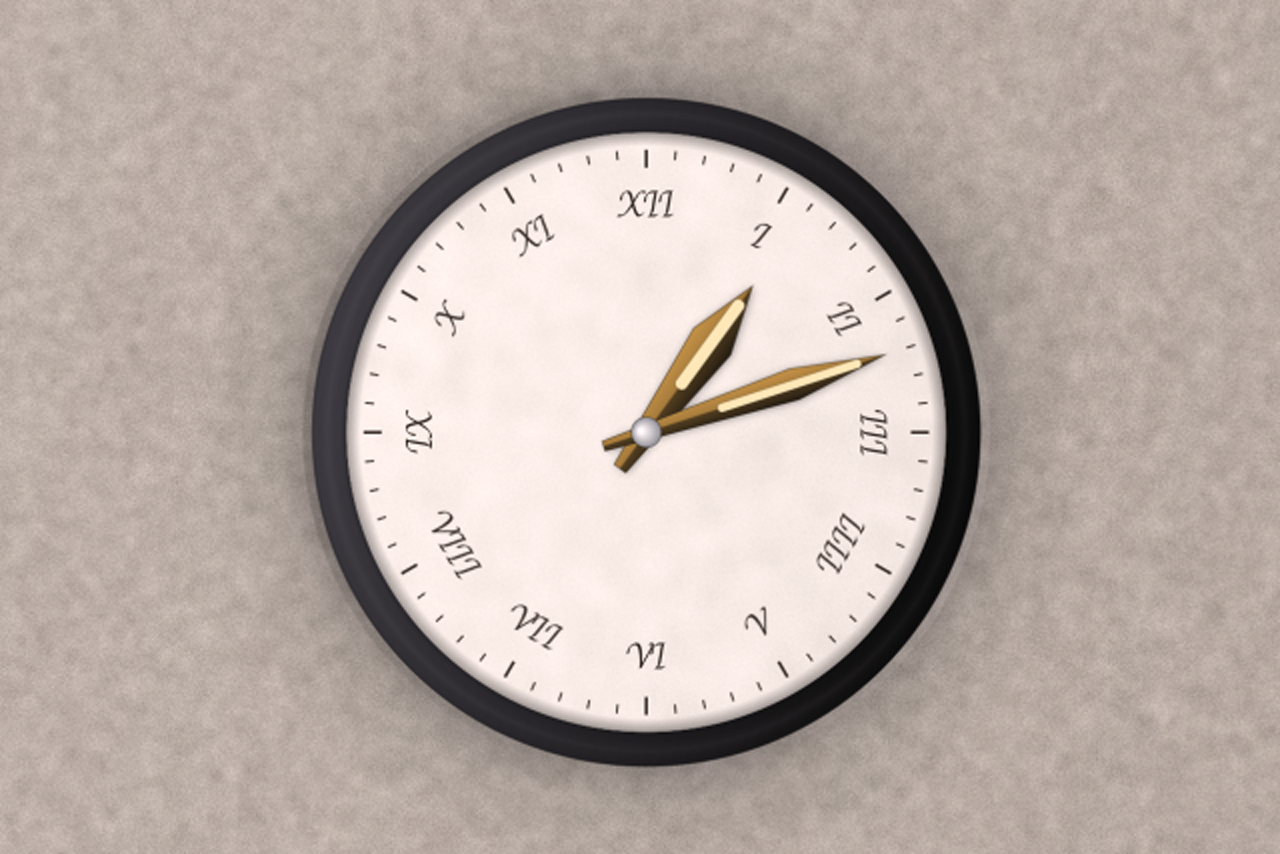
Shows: 1:12
